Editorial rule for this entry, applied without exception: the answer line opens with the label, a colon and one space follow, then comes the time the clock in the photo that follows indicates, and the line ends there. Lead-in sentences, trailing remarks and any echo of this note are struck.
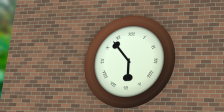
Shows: 5:53
